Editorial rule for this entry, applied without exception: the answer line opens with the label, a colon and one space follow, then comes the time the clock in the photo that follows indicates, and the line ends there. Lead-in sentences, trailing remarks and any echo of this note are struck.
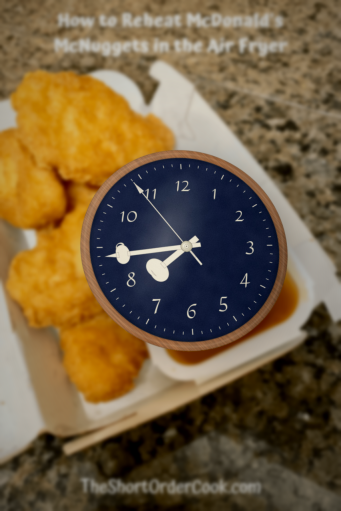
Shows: 7:43:54
